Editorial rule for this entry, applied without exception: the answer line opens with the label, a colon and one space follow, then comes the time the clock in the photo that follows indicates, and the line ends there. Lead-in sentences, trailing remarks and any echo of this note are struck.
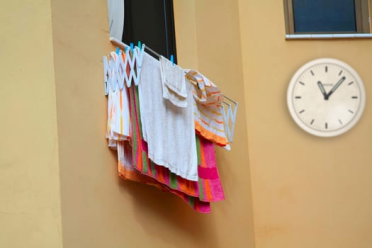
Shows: 11:07
